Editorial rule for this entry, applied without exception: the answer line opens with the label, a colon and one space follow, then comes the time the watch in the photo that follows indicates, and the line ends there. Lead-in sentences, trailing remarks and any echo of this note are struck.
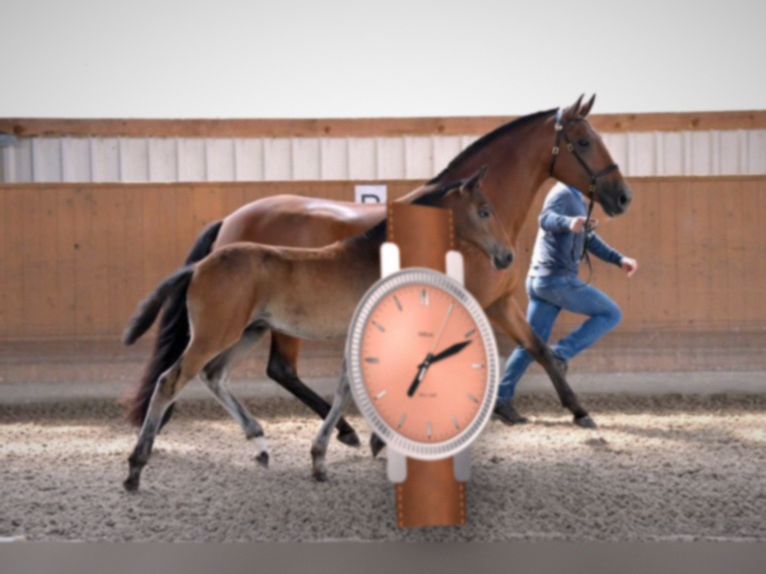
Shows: 7:11:05
